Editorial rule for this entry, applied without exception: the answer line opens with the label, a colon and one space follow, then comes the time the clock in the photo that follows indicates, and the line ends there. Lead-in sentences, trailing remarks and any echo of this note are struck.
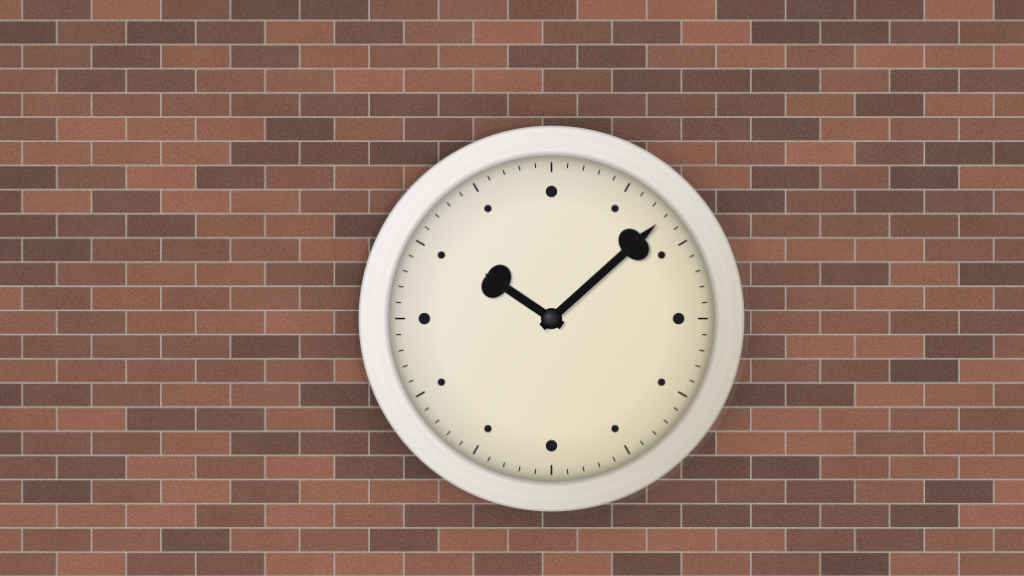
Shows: 10:08
